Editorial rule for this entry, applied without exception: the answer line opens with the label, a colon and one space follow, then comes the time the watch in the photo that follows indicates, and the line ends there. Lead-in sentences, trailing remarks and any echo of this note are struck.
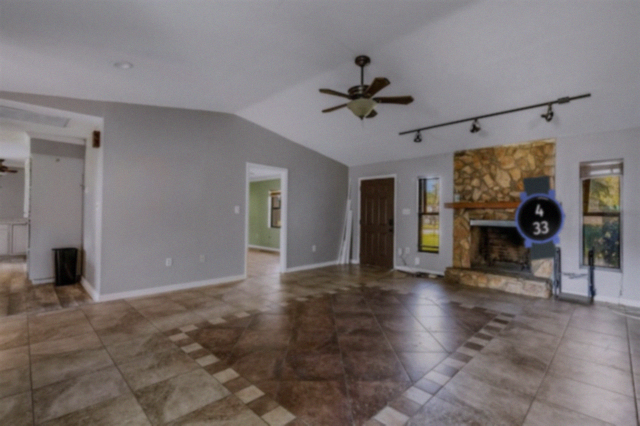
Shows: 4:33
